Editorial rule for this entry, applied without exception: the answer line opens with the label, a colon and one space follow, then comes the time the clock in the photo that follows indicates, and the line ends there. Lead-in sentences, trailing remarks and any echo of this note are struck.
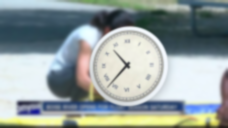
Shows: 10:37
